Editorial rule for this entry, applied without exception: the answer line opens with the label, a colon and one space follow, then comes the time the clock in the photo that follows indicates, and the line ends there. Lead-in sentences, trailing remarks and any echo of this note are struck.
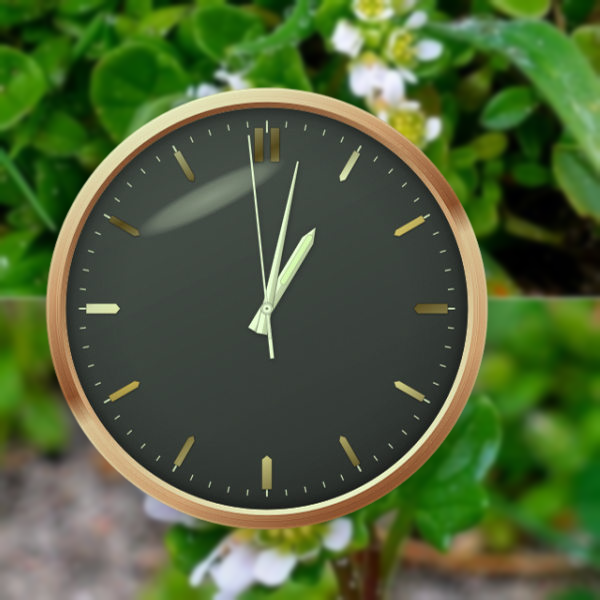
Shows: 1:01:59
